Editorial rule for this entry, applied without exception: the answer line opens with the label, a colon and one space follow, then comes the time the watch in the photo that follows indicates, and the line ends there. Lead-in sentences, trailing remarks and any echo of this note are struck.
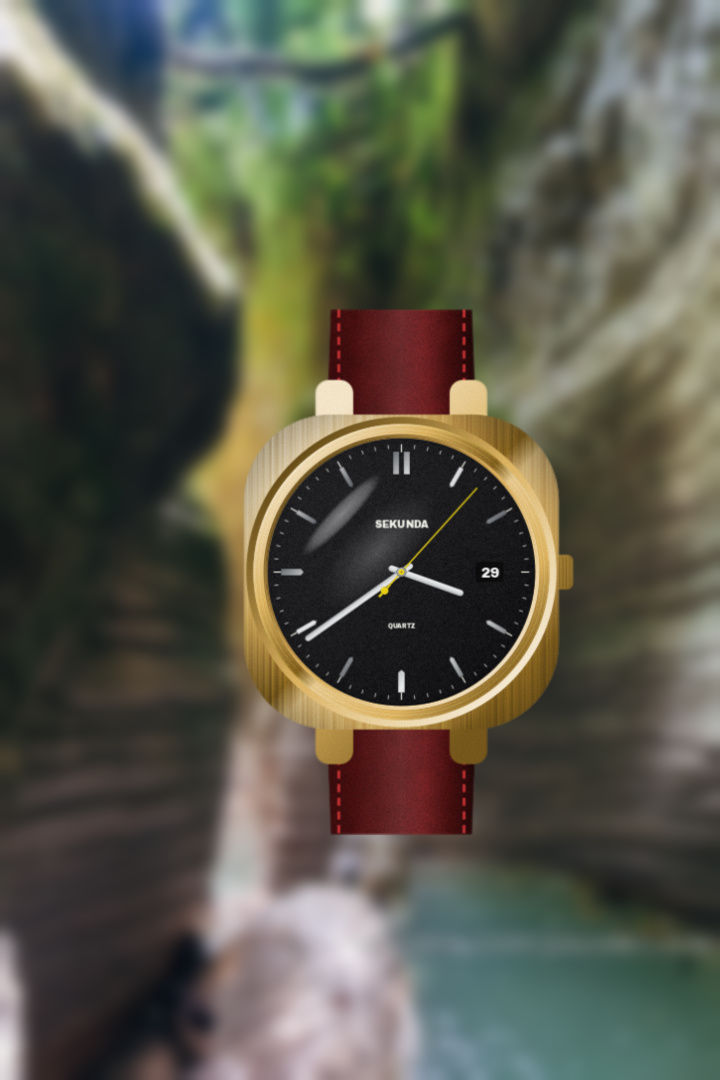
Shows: 3:39:07
